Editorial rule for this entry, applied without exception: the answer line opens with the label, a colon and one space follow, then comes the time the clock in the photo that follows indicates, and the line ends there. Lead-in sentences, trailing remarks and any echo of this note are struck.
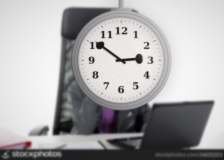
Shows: 2:51
